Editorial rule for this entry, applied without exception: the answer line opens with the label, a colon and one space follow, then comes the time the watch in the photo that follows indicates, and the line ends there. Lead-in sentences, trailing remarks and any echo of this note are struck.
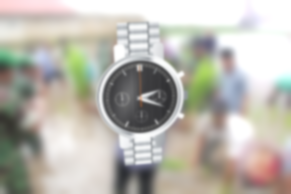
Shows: 2:19
